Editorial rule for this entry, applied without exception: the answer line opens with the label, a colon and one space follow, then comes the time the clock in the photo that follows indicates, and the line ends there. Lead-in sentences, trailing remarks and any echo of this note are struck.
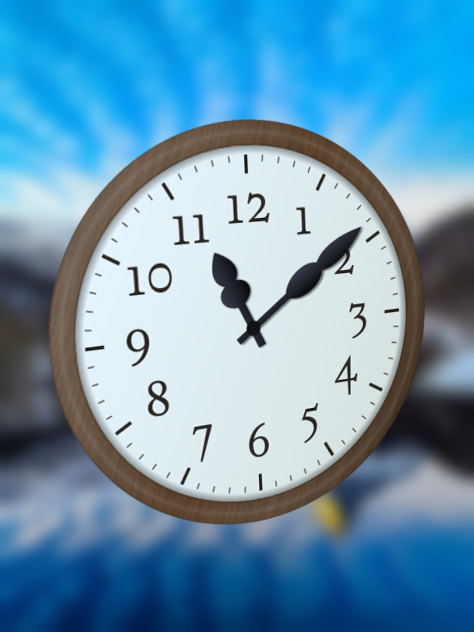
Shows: 11:09
